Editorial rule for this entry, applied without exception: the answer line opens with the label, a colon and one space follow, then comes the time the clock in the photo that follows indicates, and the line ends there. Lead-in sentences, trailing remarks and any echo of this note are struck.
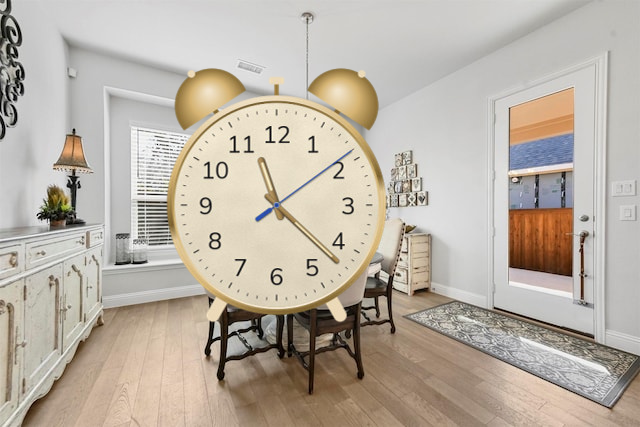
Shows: 11:22:09
